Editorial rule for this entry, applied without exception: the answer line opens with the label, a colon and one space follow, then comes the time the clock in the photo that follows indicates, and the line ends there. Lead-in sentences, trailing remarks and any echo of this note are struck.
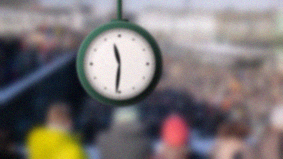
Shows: 11:31
